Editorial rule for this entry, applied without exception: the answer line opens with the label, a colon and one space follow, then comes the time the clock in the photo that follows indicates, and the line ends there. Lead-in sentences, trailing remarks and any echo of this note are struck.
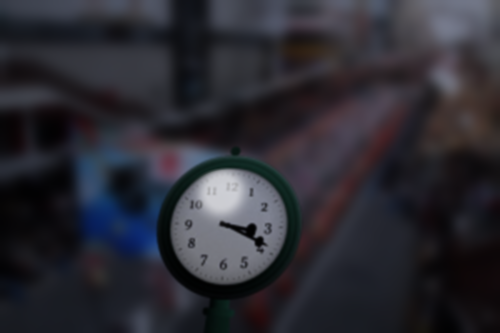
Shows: 3:19
